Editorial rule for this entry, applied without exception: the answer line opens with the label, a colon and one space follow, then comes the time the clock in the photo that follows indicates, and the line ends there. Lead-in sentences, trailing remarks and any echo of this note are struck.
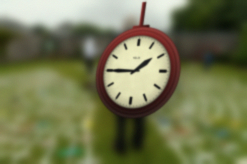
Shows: 1:45
